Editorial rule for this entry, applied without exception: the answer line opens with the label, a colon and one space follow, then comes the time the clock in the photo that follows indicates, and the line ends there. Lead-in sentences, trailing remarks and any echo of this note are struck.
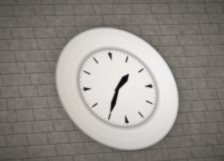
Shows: 1:35
